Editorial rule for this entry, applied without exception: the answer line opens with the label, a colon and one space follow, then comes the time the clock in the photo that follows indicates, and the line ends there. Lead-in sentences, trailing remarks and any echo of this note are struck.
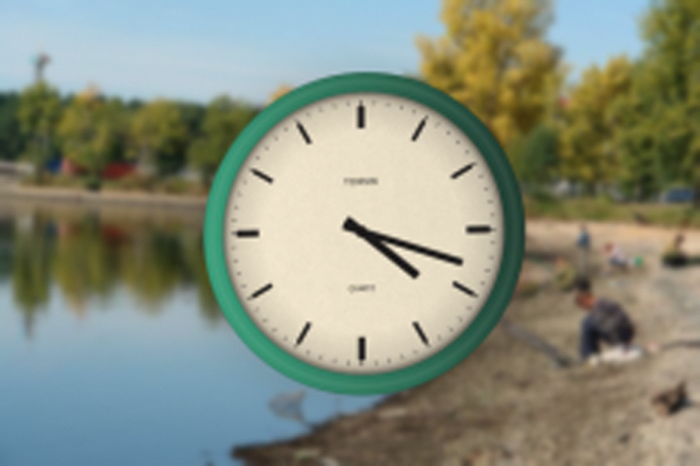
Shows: 4:18
